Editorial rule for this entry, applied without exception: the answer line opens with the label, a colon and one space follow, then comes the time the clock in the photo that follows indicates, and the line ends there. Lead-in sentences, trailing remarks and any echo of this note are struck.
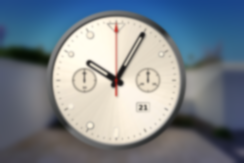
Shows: 10:05
